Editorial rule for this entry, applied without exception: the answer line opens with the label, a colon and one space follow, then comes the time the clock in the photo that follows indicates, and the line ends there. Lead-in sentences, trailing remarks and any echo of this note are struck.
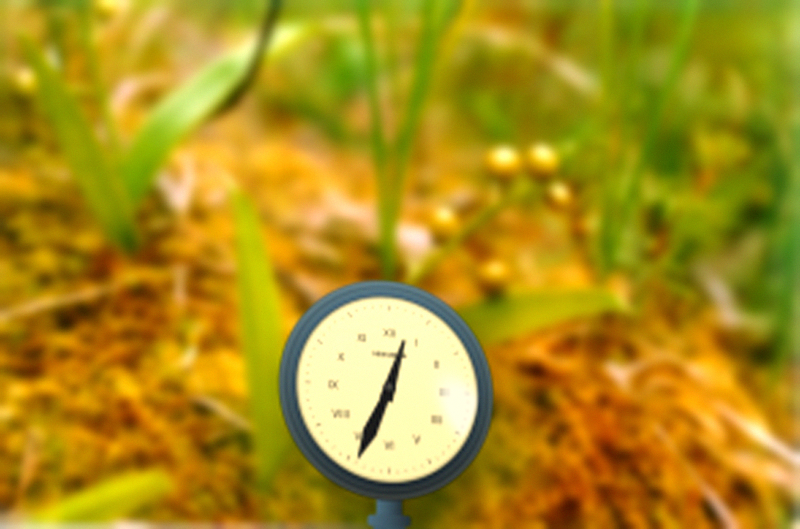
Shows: 12:34
